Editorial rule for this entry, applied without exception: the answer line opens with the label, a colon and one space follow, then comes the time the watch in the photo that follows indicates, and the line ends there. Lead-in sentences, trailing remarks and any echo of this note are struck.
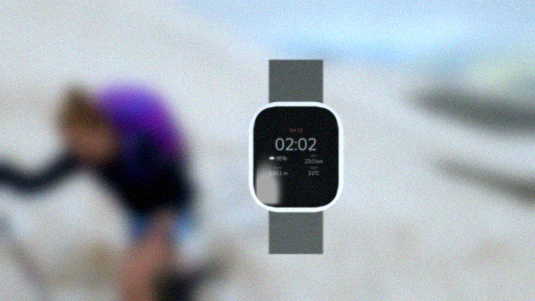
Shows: 2:02
